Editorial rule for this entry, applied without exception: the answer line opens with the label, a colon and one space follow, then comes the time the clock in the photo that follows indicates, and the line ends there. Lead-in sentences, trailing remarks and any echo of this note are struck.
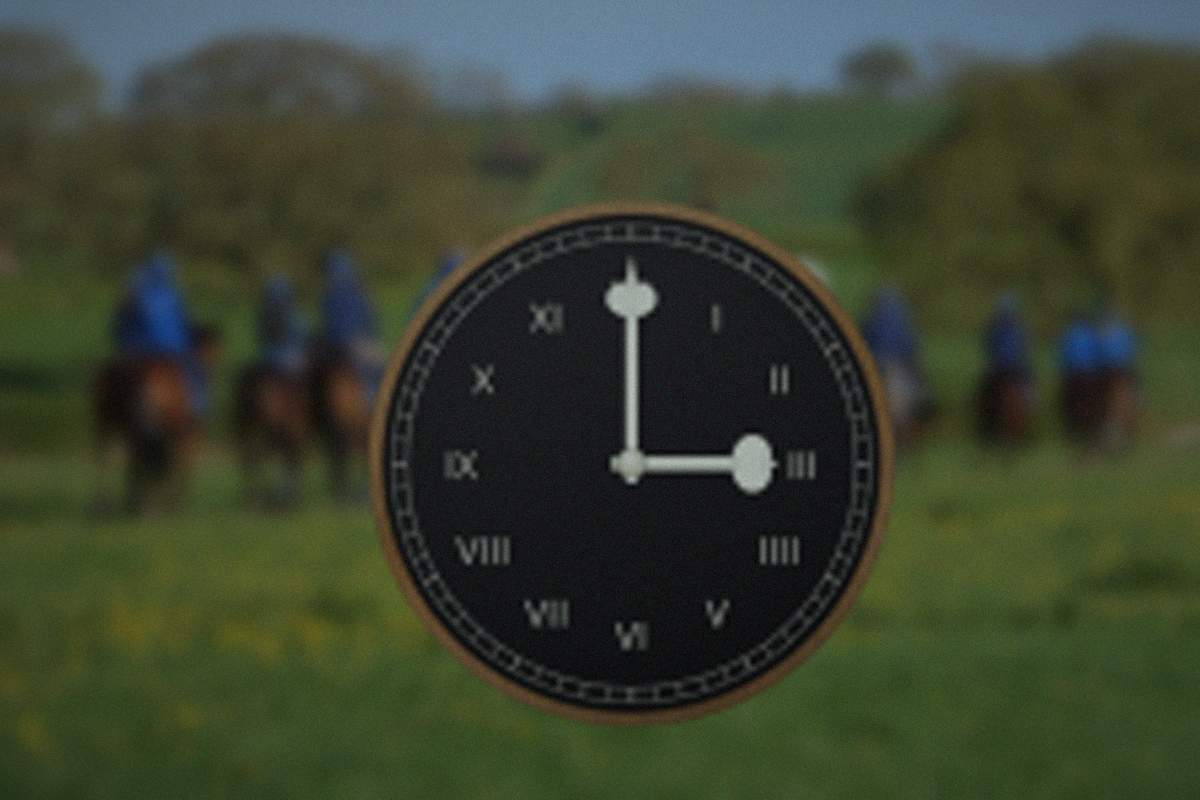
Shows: 3:00
